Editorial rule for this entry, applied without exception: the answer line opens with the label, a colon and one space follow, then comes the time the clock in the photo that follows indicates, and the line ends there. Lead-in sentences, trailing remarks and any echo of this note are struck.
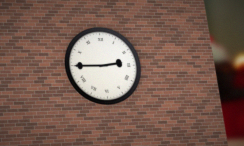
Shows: 2:45
